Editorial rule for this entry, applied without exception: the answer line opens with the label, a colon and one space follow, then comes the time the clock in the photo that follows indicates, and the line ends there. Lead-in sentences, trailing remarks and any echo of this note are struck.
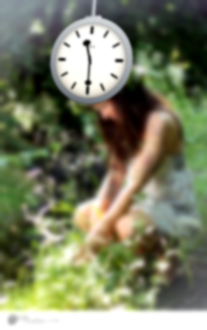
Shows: 11:30
